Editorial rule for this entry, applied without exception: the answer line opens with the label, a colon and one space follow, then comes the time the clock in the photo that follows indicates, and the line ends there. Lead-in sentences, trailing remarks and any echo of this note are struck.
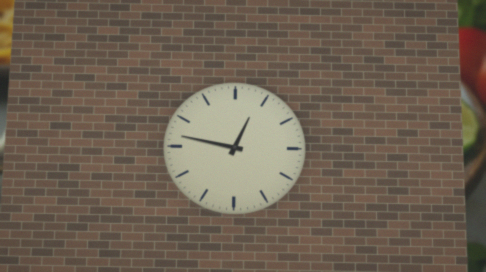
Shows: 12:47
